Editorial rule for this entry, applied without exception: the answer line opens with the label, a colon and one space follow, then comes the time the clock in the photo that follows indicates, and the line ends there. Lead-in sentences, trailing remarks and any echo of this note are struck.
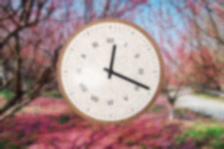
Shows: 12:19
